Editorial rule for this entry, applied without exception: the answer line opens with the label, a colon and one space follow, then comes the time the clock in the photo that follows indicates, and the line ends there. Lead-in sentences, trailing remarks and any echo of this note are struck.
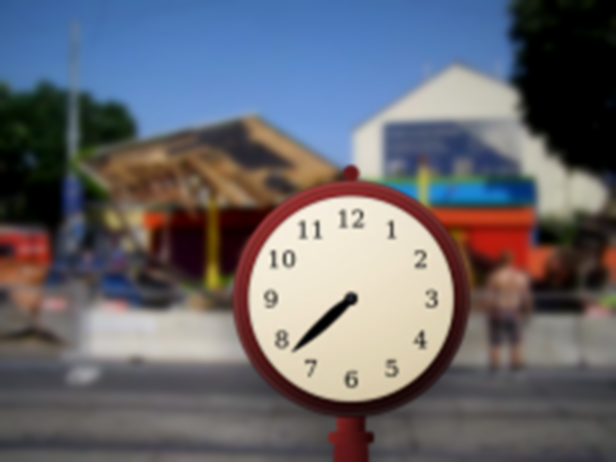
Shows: 7:38
